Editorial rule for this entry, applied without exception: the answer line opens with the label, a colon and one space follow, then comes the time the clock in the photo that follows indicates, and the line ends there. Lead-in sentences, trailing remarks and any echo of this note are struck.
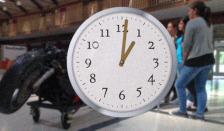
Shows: 1:01
